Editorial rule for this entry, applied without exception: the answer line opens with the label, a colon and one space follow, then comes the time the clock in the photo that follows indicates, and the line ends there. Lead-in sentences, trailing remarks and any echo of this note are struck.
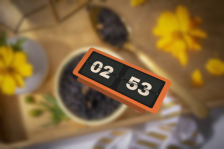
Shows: 2:53
